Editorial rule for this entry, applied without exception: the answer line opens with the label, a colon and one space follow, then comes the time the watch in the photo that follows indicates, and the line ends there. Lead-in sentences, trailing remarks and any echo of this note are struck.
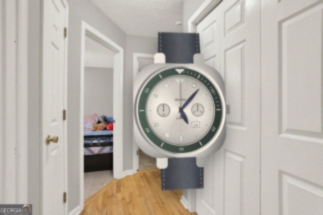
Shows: 5:07
